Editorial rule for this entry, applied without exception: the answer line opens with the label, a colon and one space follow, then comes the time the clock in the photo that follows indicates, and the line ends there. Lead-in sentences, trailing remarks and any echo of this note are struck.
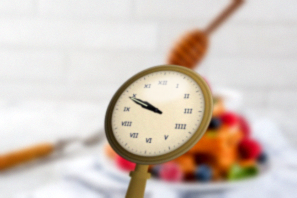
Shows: 9:49
